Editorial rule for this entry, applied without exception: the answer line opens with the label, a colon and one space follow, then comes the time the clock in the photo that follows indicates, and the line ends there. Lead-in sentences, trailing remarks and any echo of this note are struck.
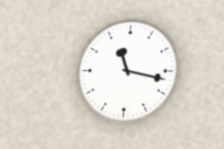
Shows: 11:17
